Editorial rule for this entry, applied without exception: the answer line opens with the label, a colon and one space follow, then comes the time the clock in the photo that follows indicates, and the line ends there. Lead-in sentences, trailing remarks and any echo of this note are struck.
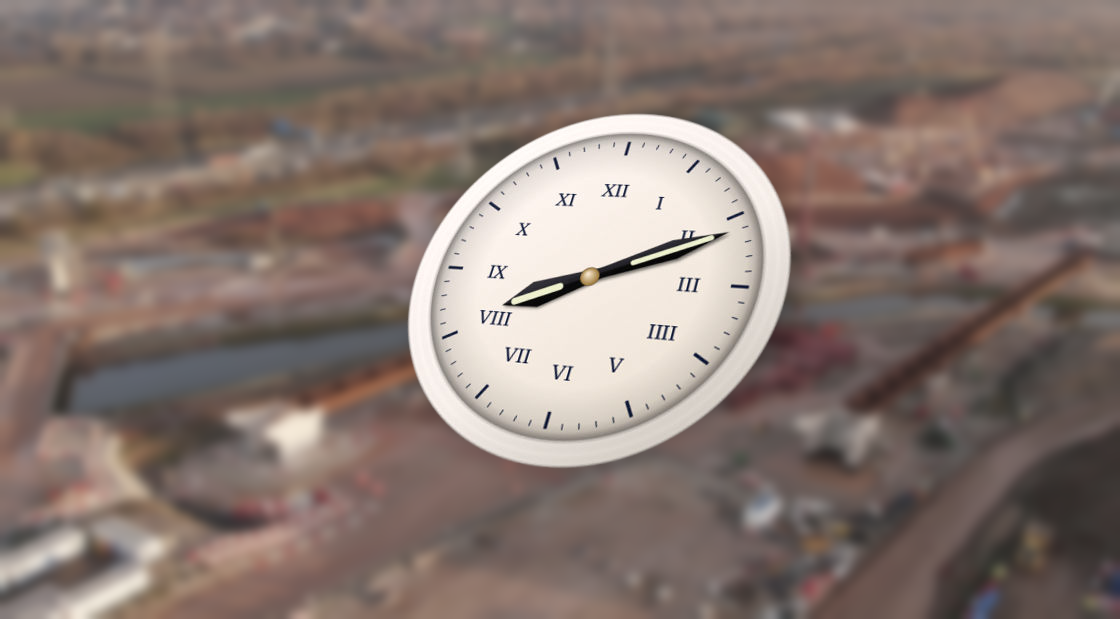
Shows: 8:11
